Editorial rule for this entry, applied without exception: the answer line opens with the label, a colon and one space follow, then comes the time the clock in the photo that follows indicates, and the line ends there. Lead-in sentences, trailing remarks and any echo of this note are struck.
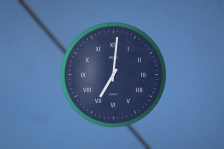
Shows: 7:01
